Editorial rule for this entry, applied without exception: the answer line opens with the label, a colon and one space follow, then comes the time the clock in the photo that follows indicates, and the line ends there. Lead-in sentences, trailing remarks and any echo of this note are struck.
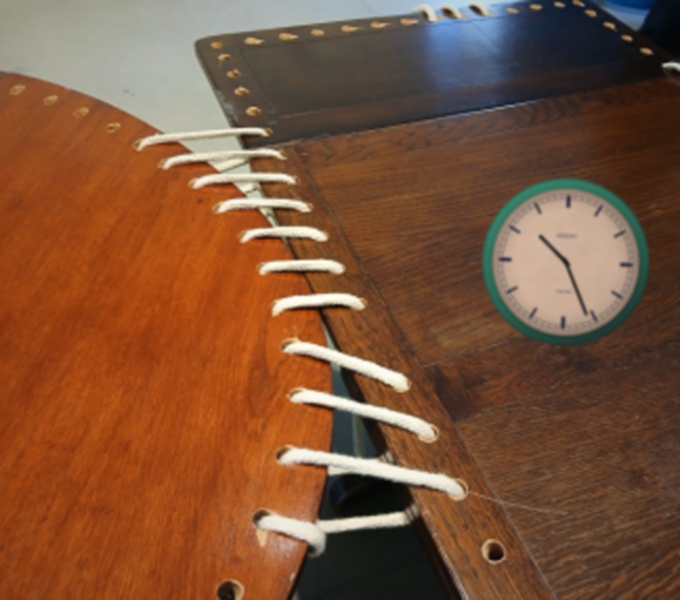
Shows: 10:26
